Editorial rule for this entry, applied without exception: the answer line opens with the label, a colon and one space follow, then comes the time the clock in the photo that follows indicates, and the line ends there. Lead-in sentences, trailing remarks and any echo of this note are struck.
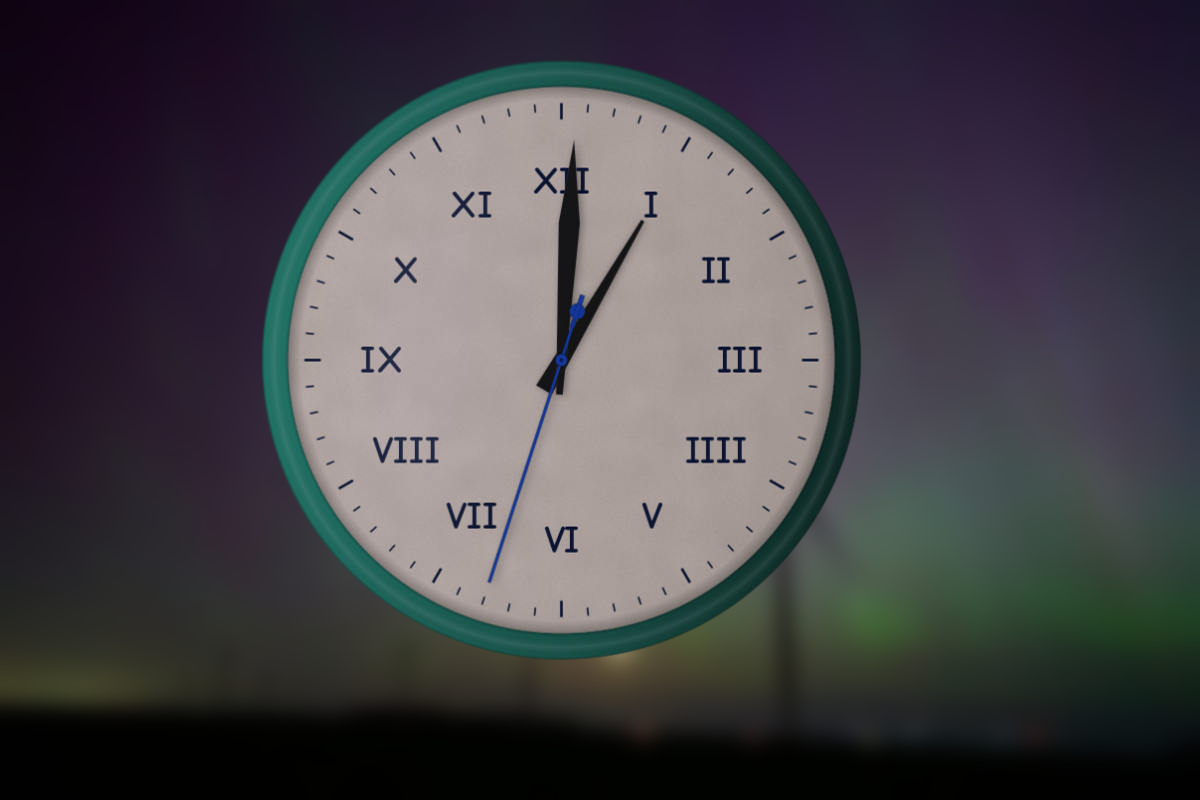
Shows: 1:00:33
